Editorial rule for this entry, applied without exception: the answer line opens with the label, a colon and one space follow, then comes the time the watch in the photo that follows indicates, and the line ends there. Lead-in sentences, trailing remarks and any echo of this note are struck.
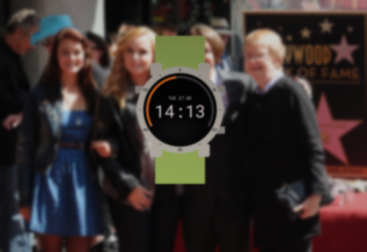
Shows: 14:13
